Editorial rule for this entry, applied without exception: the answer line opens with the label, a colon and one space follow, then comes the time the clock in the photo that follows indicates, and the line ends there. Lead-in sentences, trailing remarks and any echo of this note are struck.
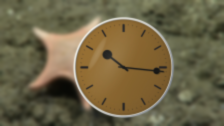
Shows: 10:16
